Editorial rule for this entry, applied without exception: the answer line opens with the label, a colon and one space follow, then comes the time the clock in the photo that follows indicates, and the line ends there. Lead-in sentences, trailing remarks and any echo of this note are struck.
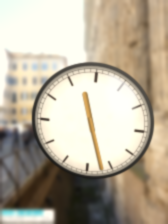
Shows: 11:27
